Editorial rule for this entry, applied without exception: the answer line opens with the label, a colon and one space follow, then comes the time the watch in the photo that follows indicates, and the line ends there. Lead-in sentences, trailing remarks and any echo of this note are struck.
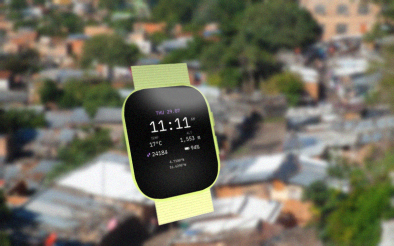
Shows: 11:11
